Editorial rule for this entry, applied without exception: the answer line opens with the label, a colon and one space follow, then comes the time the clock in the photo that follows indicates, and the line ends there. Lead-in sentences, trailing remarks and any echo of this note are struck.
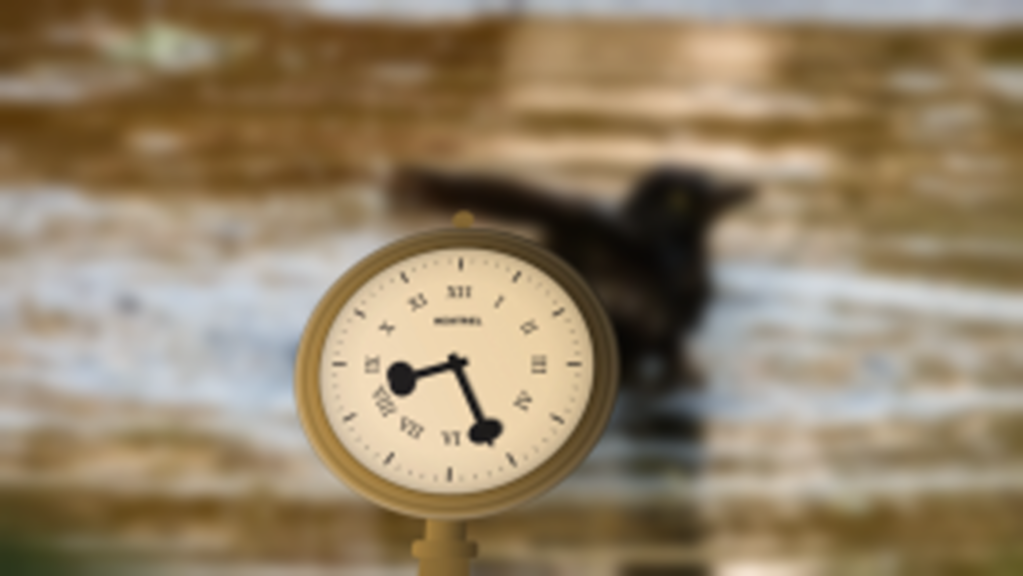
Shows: 8:26
